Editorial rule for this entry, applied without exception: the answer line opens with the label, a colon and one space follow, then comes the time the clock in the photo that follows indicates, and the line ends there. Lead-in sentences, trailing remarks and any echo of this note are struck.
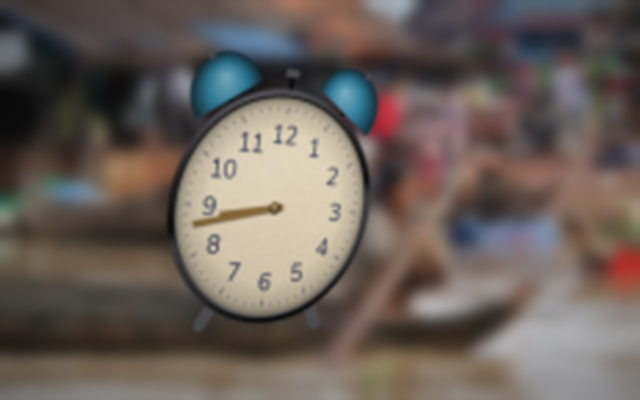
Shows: 8:43
